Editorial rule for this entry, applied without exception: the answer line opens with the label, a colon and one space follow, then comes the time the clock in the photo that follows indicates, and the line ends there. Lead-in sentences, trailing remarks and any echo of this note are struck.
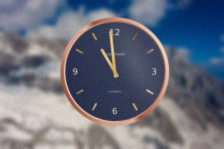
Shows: 10:59
